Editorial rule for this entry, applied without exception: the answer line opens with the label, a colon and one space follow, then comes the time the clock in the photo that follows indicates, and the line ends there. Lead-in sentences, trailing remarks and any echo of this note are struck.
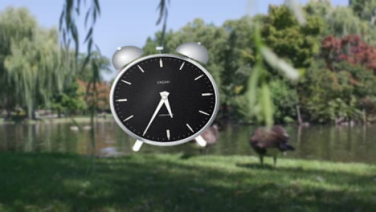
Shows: 5:35
